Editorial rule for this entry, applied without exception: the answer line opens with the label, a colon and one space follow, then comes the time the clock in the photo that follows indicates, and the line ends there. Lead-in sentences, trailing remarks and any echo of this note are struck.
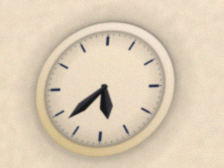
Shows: 5:38
